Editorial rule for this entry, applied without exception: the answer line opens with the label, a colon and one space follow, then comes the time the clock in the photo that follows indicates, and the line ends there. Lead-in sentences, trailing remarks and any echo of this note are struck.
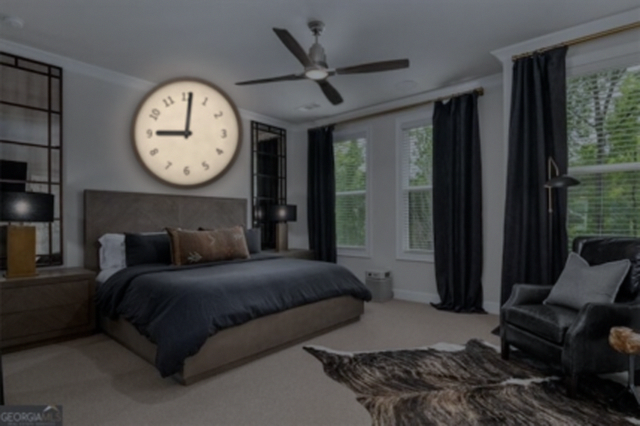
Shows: 9:01
